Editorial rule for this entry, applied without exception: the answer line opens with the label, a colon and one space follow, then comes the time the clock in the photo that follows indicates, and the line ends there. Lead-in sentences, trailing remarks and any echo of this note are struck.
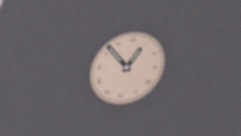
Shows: 12:52
